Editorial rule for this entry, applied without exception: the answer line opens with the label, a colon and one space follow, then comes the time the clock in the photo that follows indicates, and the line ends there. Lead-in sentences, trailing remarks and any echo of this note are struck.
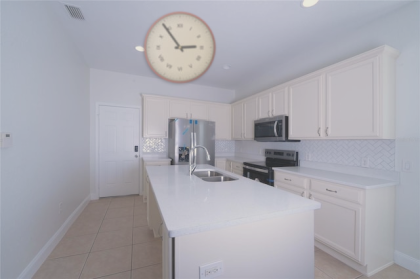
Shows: 2:54
